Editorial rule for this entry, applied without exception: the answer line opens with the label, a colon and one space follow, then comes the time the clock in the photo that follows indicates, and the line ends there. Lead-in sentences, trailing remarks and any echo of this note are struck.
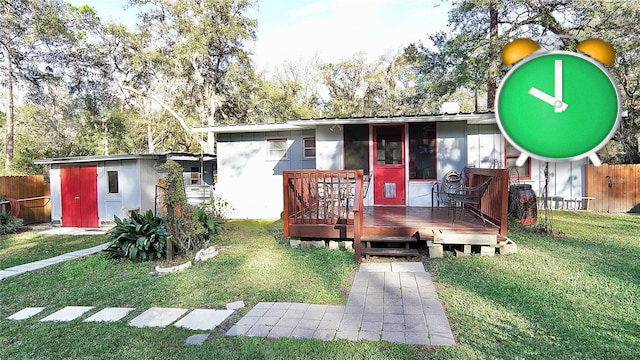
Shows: 10:00
